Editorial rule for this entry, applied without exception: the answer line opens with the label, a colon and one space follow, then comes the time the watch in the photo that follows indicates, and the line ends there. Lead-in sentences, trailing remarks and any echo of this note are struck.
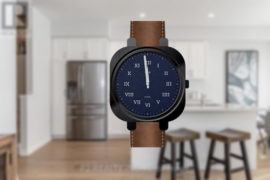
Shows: 11:59
